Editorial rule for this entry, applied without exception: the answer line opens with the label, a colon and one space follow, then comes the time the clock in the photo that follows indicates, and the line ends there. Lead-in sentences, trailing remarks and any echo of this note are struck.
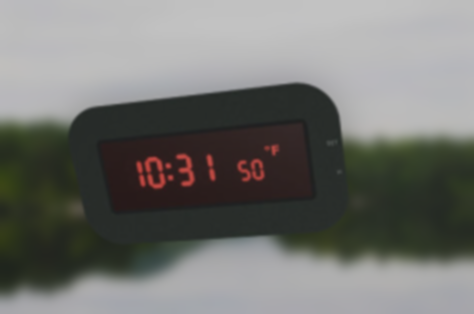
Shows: 10:31
